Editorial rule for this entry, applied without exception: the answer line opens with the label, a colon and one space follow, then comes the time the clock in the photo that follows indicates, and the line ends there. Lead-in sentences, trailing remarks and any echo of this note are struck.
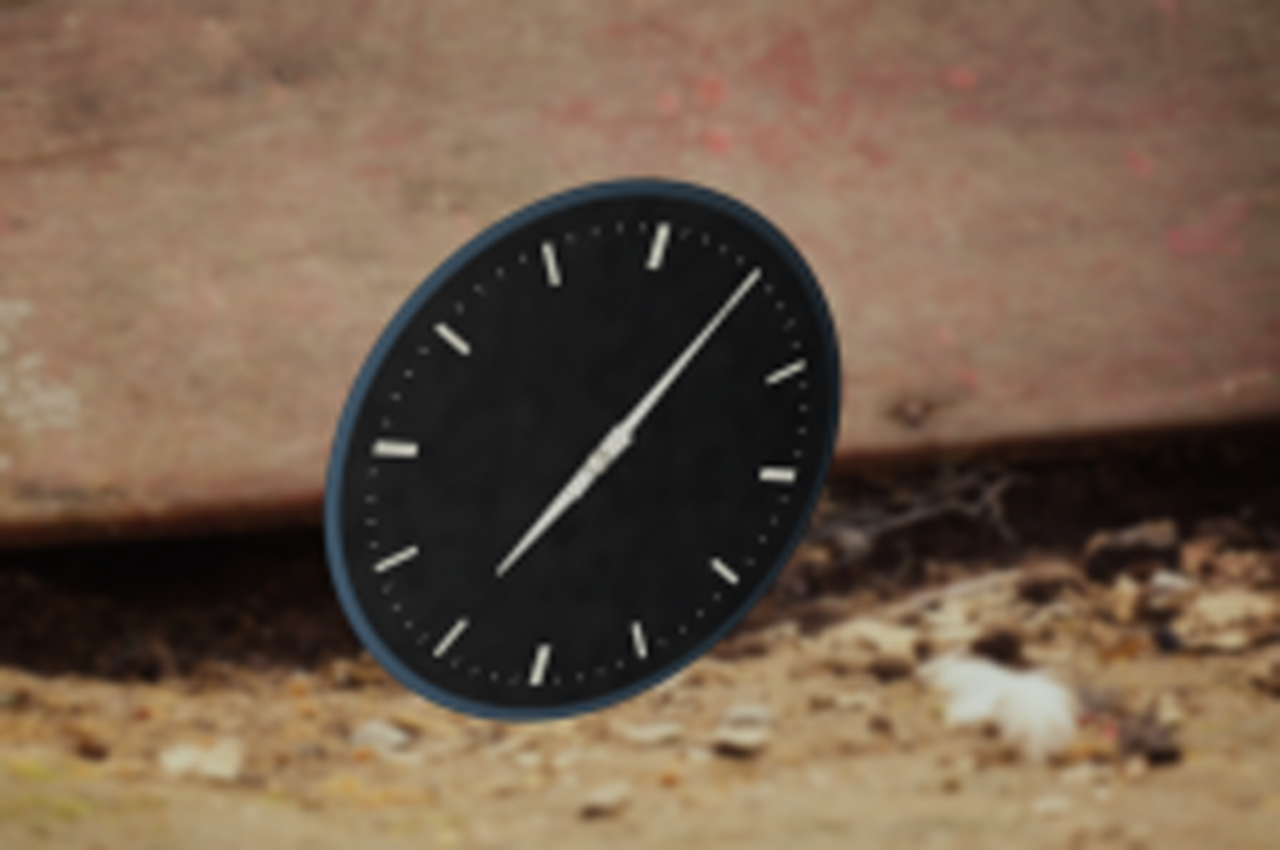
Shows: 7:05
